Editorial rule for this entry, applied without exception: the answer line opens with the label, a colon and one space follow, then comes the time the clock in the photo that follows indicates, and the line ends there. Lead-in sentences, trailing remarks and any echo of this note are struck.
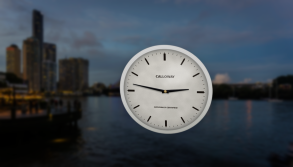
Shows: 2:47
